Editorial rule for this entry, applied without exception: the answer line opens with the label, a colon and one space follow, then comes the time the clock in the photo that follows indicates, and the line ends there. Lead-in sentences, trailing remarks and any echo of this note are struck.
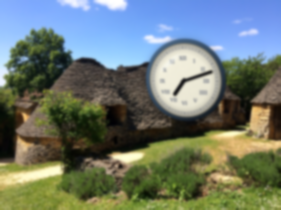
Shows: 7:12
